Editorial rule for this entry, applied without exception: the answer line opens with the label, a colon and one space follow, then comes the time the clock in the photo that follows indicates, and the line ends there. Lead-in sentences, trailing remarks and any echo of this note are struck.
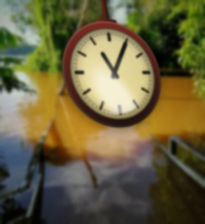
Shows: 11:05
